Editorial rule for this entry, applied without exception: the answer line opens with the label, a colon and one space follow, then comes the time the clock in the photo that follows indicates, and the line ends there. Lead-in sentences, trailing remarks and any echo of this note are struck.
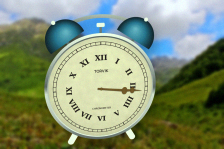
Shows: 3:16
